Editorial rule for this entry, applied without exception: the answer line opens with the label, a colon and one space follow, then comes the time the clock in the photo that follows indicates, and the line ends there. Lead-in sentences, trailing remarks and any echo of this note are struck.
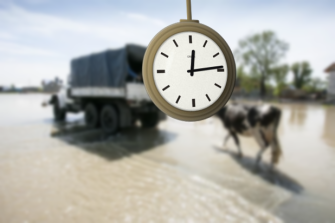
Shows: 12:14
